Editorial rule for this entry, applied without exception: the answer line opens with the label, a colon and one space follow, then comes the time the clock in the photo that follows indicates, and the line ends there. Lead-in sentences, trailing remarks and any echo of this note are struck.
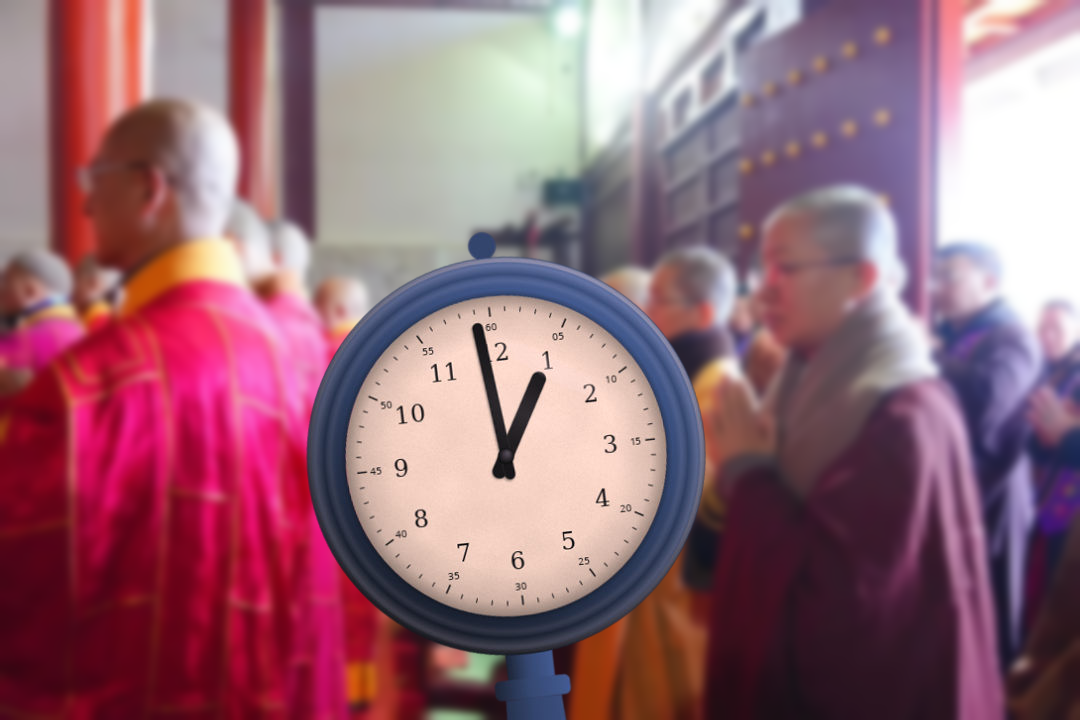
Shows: 12:59
